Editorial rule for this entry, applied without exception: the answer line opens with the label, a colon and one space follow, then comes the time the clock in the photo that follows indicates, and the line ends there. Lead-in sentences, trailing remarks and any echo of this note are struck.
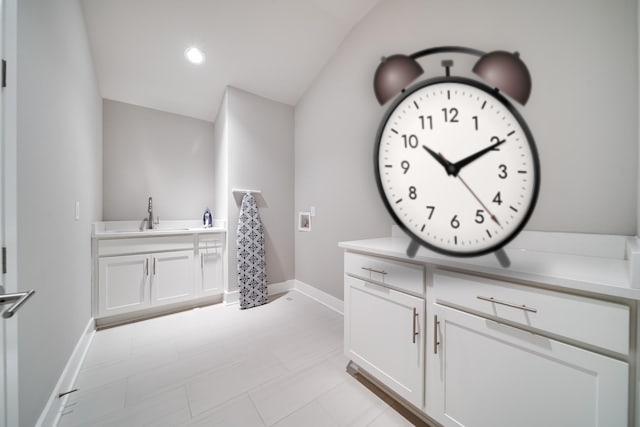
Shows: 10:10:23
